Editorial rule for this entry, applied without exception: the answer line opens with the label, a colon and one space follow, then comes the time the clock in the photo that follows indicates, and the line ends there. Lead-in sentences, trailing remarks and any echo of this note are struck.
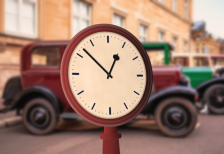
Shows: 12:52
